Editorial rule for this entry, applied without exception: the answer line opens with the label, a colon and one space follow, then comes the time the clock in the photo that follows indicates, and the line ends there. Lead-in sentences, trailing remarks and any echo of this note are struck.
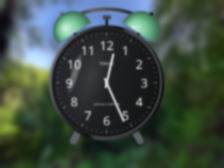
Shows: 12:26
